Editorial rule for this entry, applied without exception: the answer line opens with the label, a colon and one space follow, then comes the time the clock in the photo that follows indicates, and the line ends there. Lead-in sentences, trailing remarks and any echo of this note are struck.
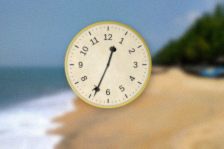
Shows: 12:34
